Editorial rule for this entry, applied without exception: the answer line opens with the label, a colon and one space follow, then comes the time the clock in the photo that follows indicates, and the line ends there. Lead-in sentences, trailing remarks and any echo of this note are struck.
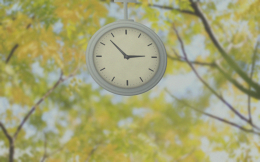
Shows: 2:53
